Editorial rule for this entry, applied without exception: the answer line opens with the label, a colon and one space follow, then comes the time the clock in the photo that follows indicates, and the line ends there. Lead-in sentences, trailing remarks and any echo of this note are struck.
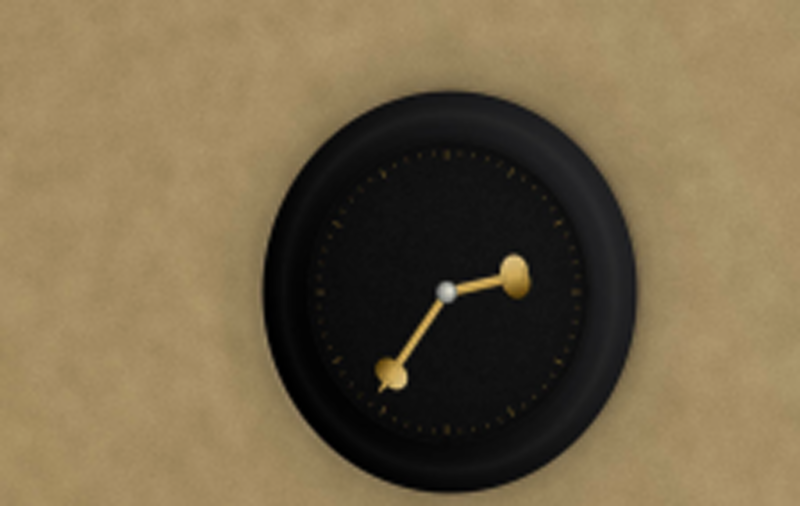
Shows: 2:36
